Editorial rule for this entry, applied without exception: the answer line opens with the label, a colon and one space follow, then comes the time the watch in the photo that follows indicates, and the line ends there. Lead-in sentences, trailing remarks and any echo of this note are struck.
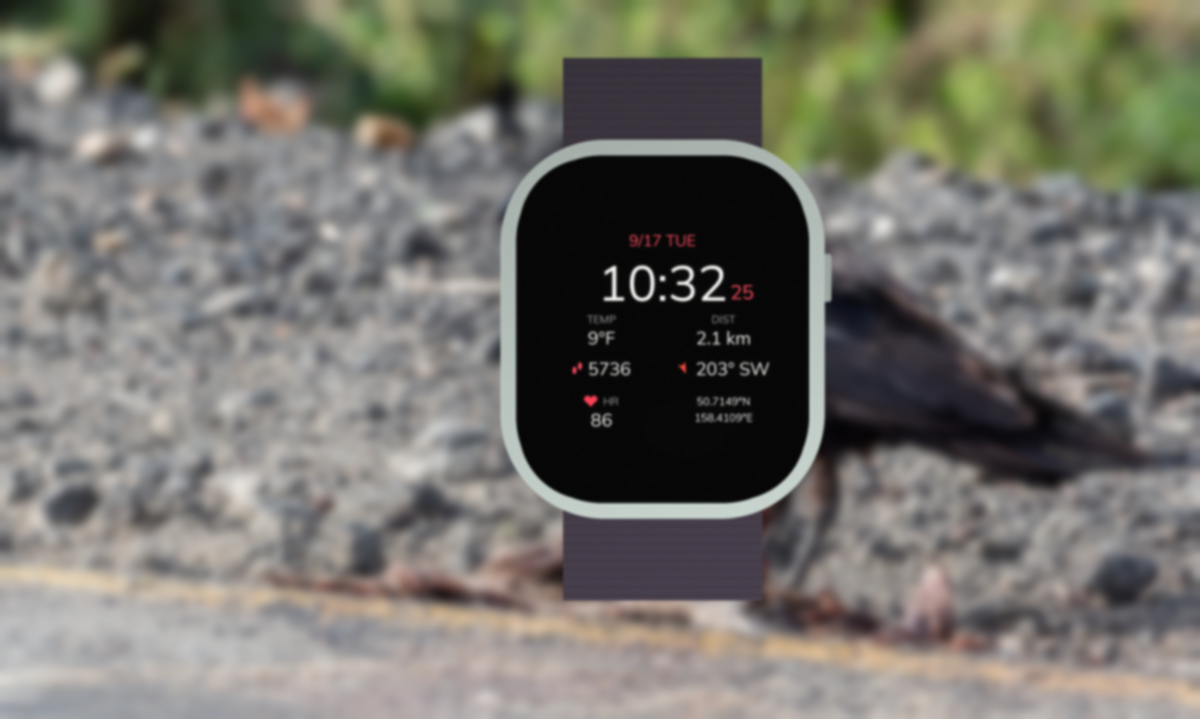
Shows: 10:32:25
